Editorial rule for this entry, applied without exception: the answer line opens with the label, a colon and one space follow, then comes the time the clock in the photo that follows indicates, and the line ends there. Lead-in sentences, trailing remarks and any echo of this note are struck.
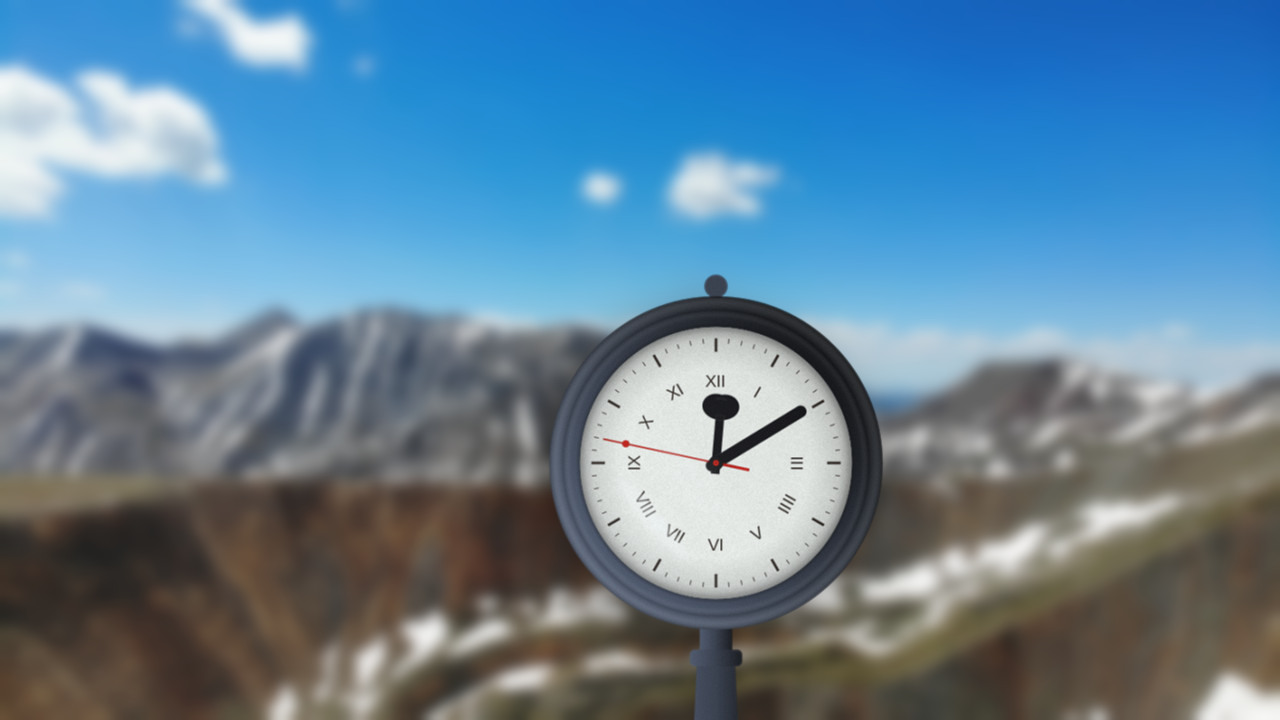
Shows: 12:09:47
